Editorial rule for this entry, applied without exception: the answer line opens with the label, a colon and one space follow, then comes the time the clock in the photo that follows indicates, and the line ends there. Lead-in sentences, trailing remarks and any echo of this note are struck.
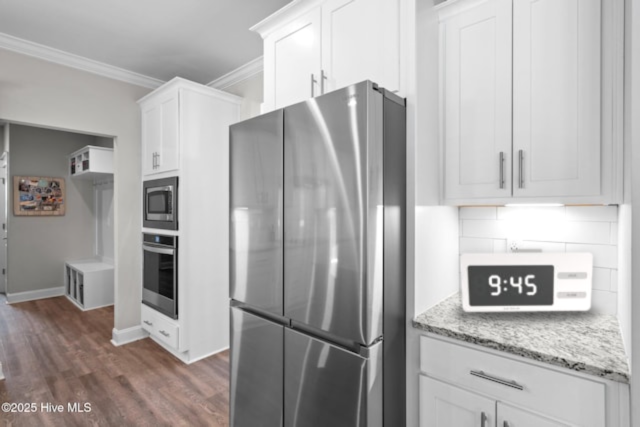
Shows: 9:45
